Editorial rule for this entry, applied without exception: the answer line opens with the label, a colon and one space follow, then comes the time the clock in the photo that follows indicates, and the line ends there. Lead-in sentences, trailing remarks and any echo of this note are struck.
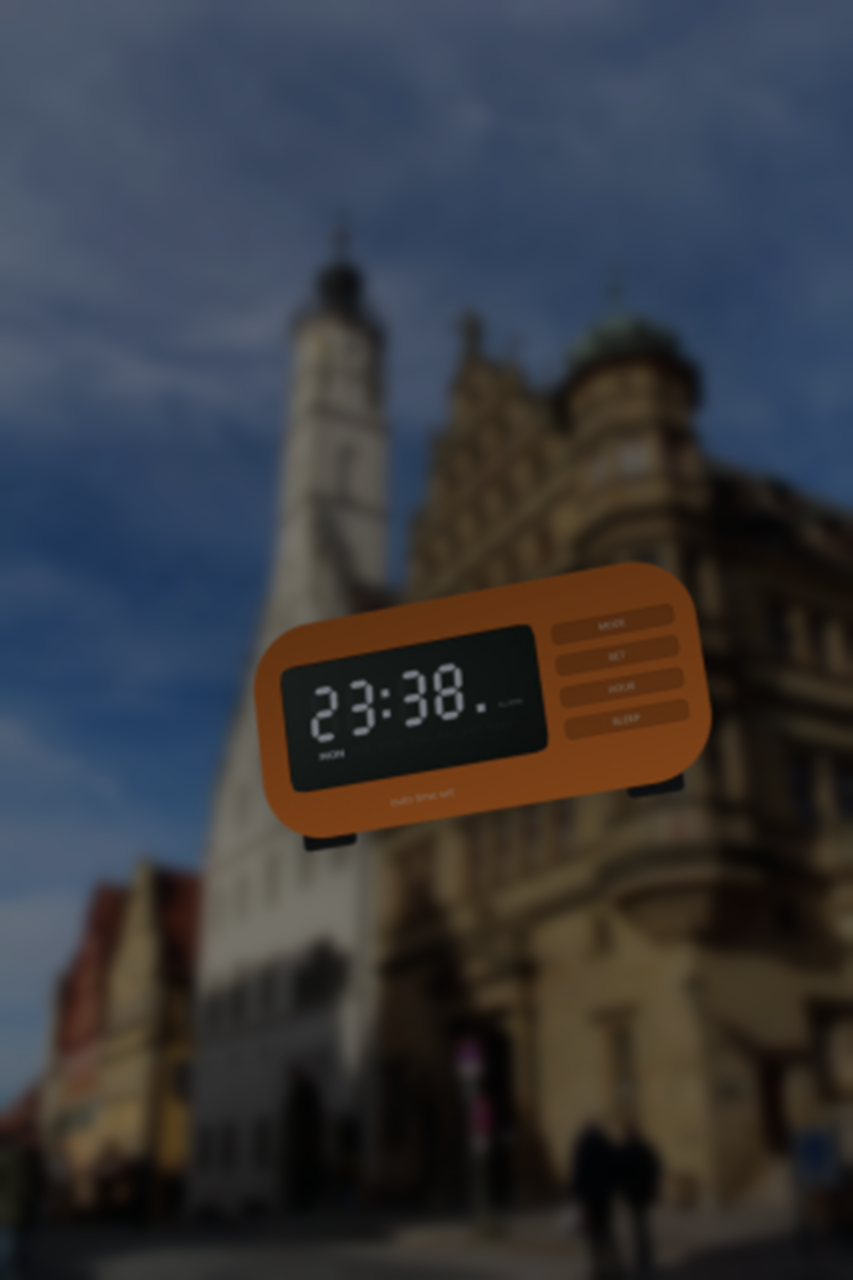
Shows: 23:38
